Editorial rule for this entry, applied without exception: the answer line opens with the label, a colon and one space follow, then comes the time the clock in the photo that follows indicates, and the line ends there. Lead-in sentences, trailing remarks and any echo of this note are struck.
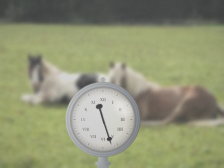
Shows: 11:27
